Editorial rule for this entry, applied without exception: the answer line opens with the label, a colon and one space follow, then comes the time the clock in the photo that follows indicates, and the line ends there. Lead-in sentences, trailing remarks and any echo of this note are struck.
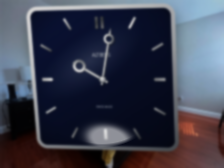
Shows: 10:02
